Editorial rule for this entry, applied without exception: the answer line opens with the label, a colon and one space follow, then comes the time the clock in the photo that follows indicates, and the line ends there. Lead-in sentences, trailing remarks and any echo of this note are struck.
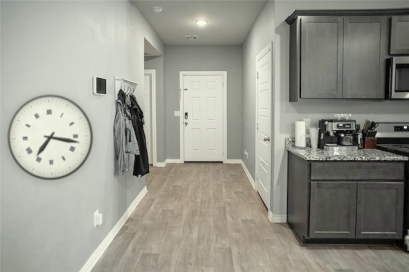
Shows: 7:17
